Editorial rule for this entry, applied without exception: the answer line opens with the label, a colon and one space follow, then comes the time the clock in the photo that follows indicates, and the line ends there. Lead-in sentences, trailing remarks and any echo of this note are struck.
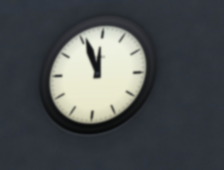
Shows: 11:56
